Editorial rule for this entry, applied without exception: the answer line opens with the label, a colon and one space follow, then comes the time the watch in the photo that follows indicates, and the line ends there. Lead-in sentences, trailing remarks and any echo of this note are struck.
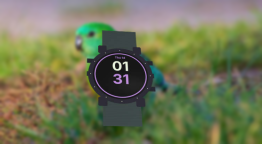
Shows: 1:31
